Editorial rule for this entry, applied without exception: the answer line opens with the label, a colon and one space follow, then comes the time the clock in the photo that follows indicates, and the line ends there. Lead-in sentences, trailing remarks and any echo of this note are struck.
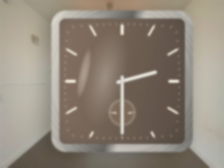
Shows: 2:30
